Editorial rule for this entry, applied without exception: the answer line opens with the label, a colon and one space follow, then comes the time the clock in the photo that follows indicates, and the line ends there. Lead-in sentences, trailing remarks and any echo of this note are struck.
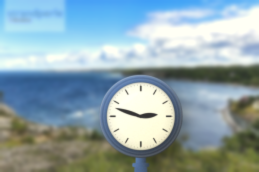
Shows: 2:48
